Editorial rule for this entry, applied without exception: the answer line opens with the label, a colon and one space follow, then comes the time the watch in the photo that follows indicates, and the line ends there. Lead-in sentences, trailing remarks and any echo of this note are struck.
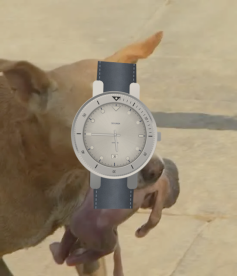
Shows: 5:45
